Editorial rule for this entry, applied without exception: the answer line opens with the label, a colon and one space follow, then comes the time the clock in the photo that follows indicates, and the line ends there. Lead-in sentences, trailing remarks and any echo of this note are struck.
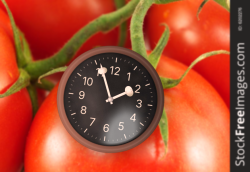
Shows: 1:56
